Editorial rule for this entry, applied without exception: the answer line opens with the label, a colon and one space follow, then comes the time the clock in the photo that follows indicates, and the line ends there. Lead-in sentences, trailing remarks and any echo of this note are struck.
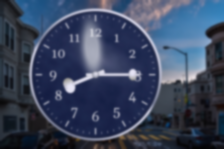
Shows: 8:15
